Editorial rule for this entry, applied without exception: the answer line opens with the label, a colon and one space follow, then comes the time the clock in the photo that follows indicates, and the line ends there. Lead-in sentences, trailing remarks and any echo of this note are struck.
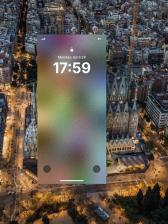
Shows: 17:59
